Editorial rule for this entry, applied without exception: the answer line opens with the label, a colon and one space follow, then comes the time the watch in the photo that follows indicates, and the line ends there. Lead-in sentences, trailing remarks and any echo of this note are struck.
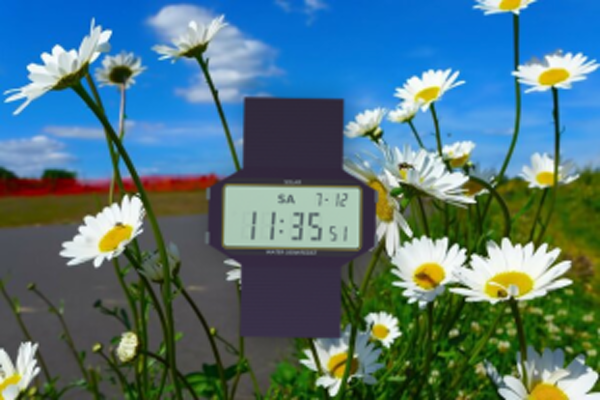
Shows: 11:35:51
